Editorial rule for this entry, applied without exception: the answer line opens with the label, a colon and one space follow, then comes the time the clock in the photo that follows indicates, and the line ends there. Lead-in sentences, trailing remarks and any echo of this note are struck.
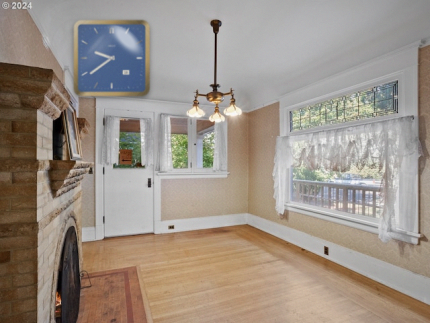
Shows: 9:39
